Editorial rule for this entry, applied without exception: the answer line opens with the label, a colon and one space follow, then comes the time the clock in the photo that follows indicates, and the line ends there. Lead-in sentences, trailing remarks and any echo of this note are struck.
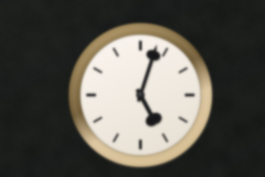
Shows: 5:03
